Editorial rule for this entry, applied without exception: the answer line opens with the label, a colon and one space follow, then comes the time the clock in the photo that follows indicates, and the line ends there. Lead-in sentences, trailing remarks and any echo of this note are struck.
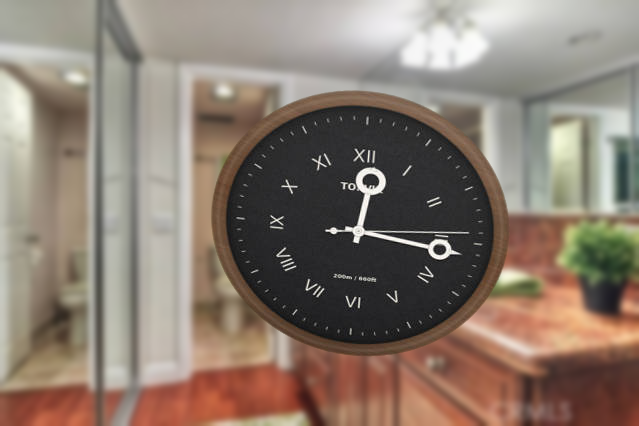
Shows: 12:16:14
